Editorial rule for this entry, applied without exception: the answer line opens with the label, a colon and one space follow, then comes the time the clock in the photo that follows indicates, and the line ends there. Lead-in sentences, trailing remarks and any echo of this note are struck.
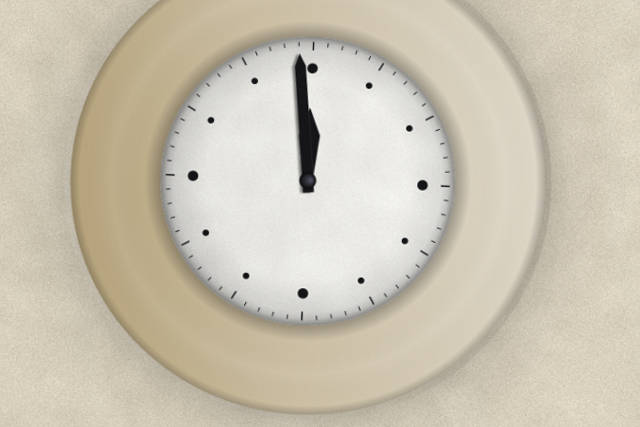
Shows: 11:59
